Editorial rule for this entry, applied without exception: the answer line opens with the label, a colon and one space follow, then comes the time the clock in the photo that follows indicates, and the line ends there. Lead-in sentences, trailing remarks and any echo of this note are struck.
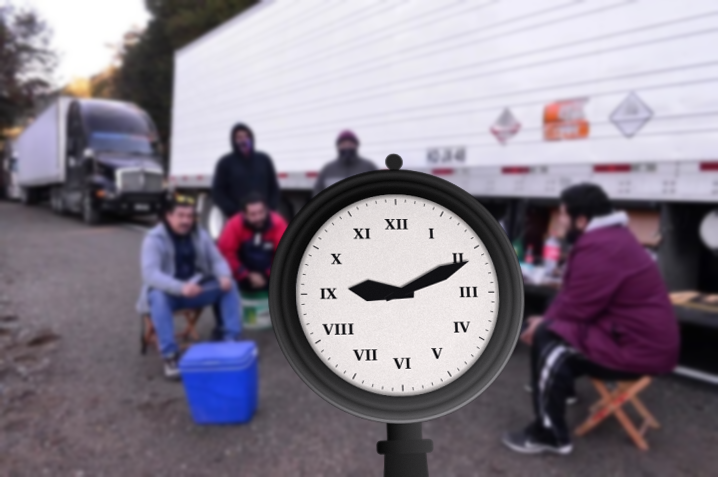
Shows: 9:11
